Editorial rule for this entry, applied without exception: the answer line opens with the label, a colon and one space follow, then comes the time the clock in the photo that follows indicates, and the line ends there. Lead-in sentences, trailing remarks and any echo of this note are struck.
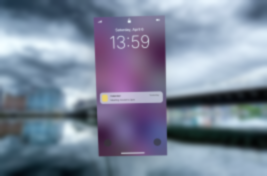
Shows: 13:59
